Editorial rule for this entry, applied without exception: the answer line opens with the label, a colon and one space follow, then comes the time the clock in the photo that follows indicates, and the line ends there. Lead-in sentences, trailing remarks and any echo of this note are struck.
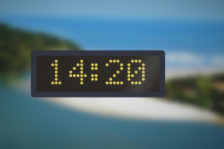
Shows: 14:20
